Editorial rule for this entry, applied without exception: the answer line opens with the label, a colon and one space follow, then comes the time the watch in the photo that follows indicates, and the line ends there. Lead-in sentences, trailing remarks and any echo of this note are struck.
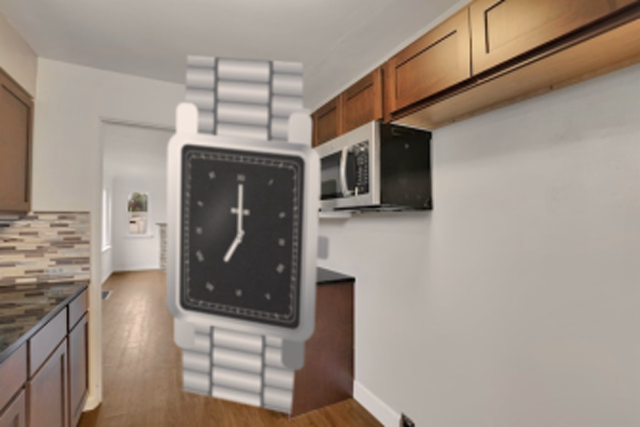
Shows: 7:00
